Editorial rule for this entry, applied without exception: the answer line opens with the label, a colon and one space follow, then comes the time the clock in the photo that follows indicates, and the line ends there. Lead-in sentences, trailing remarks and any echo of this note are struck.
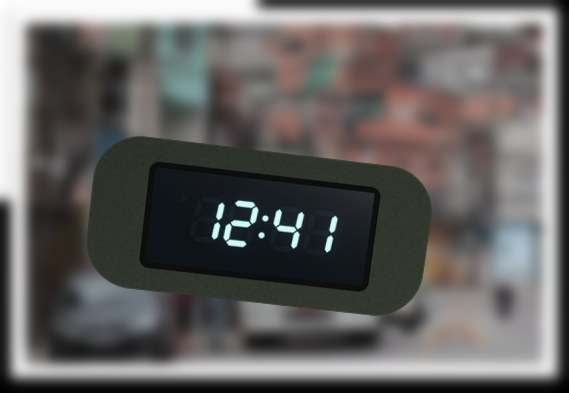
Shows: 12:41
